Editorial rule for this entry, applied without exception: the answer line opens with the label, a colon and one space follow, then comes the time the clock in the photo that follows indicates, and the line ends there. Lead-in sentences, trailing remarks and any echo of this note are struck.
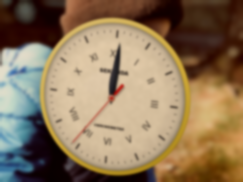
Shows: 12:00:36
